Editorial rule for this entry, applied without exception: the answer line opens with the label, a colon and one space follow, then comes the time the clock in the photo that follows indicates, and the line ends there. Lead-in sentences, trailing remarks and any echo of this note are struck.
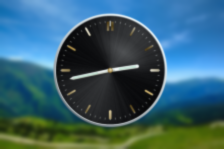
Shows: 2:43
